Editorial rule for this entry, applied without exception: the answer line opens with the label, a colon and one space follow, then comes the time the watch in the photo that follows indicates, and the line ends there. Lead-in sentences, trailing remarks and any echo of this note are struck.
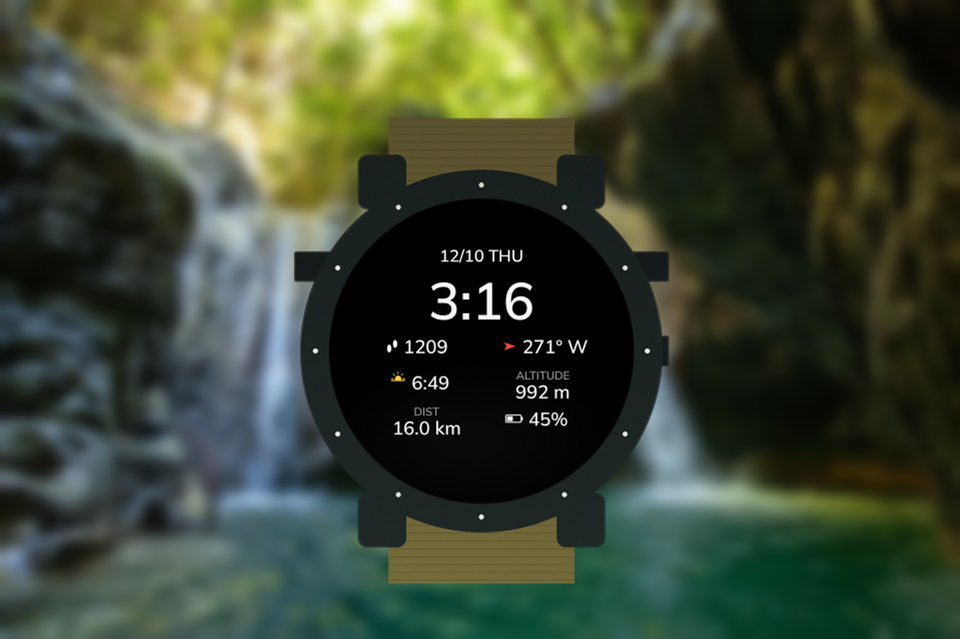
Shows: 3:16
